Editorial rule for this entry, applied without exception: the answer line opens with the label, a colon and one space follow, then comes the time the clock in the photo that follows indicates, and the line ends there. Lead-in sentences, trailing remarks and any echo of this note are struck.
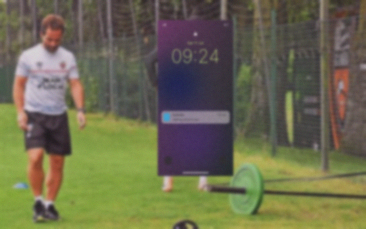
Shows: 9:24
